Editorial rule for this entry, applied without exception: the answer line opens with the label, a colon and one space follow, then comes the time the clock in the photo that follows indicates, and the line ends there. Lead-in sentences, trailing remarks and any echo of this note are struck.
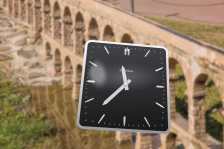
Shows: 11:37
